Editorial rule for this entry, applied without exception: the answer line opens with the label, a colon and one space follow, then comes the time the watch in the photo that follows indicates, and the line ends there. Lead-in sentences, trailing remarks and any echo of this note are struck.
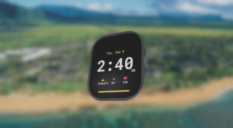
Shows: 2:40
